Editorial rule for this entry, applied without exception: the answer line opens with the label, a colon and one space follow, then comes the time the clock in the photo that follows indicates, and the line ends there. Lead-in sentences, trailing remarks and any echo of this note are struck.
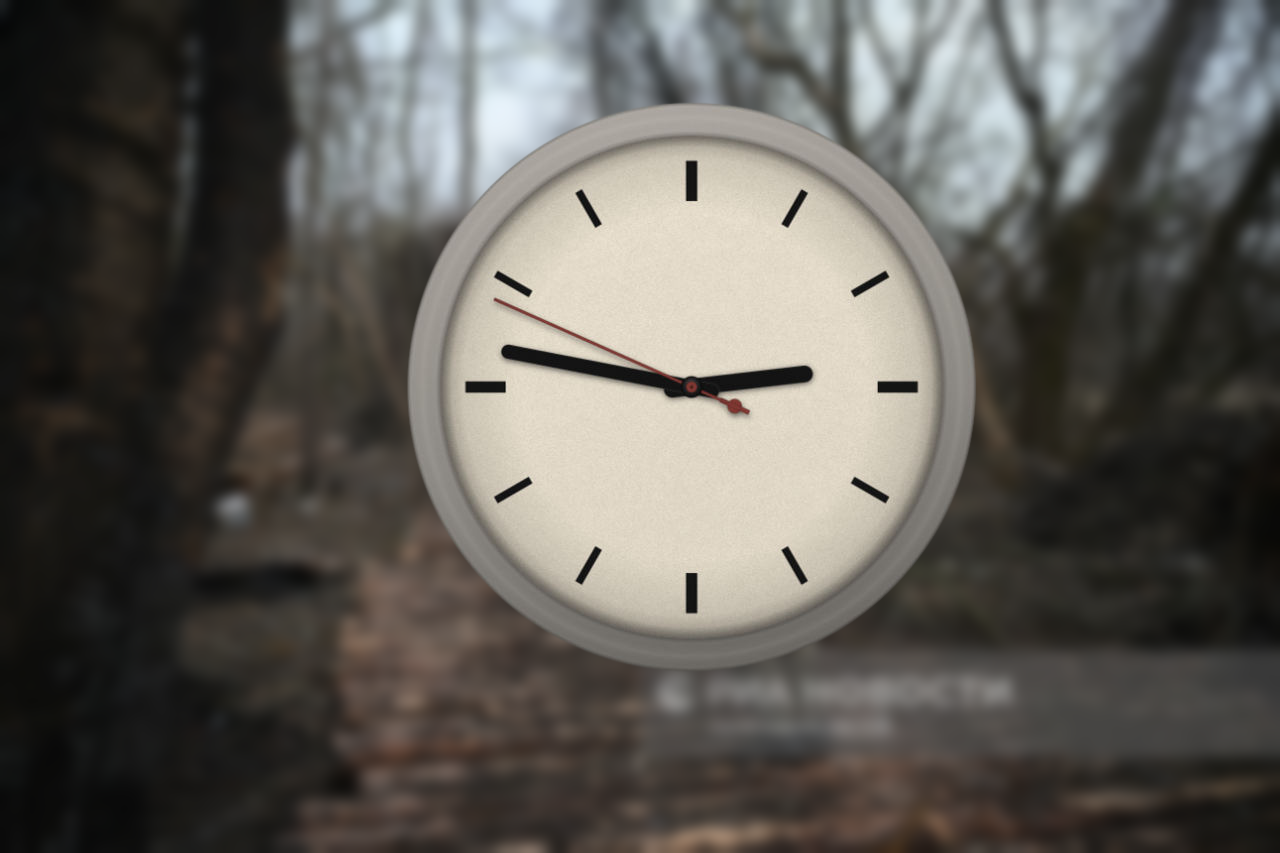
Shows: 2:46:49
